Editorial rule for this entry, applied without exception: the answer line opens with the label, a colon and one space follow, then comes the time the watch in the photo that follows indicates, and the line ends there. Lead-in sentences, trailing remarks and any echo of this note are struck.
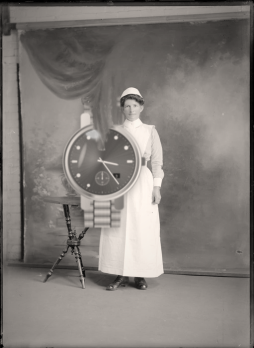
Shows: 3:24
